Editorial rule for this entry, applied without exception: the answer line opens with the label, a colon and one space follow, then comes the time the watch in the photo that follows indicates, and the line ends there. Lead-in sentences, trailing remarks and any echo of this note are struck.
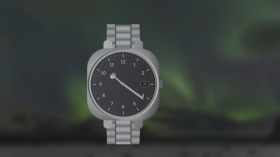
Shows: 10:21
